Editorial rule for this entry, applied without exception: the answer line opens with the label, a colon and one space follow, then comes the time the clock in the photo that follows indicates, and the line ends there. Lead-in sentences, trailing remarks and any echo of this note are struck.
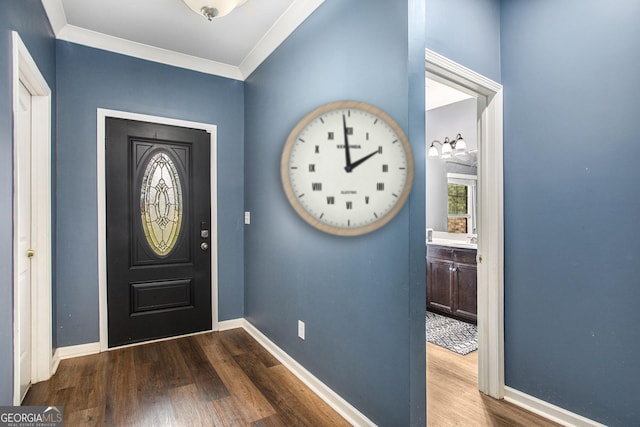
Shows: 1:59
